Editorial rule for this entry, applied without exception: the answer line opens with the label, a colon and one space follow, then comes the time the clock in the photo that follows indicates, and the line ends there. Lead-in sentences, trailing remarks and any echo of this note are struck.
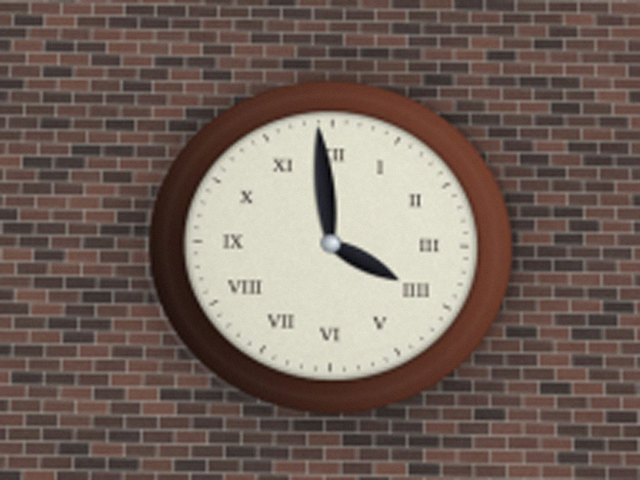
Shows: 3:59
